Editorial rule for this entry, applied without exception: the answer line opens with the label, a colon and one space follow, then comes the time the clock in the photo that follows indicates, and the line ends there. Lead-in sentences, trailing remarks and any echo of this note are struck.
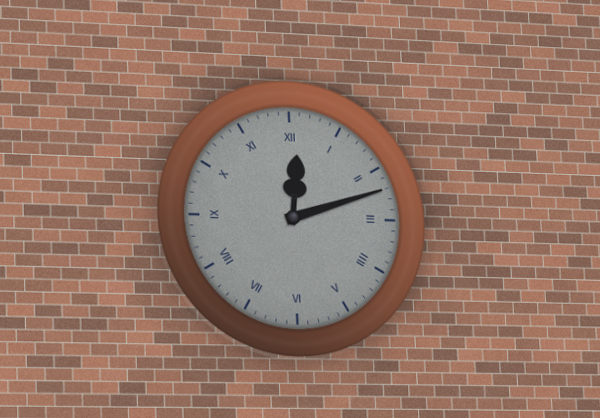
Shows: 12:12
